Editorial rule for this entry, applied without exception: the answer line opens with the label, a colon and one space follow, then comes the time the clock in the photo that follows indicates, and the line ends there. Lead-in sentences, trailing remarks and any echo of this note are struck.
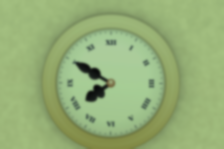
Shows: 7:50
